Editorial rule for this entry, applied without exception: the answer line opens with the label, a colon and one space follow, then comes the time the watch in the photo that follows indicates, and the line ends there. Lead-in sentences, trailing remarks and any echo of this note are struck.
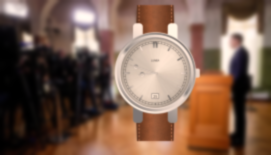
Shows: 8:48
